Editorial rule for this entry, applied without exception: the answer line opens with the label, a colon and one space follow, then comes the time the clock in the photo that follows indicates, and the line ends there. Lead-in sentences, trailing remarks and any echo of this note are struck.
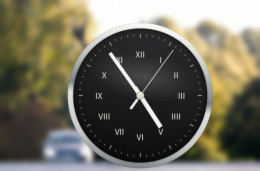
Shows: 4:54:06
